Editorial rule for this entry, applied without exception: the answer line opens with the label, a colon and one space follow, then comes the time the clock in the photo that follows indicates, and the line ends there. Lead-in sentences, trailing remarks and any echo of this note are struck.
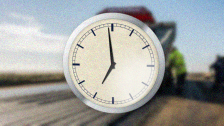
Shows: 6:59
